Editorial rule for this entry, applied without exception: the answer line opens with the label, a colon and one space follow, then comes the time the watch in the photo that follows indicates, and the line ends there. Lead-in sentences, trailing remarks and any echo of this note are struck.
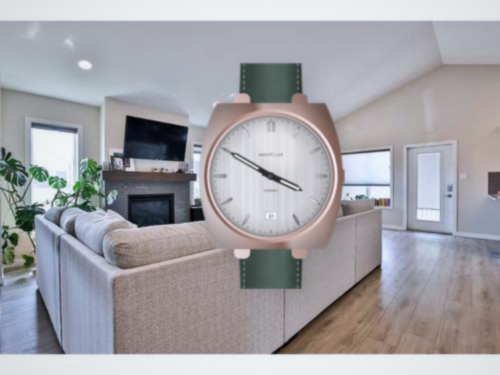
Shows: 3:50
